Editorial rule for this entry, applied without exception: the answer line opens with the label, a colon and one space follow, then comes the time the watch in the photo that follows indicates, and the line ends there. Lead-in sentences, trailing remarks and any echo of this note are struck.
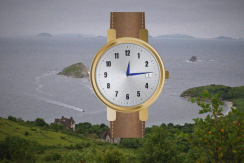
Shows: 12:14
